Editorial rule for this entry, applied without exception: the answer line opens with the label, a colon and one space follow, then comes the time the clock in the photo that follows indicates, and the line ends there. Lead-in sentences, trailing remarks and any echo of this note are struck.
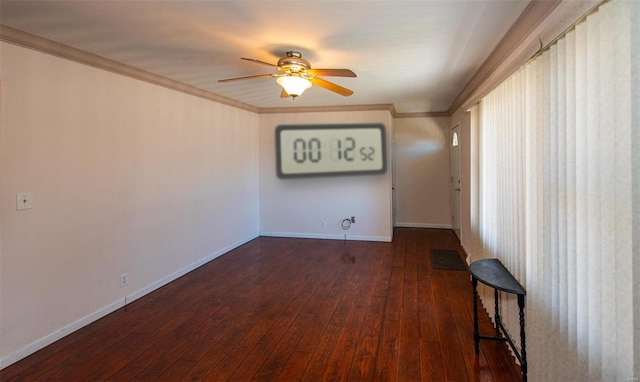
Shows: 0:12:52
